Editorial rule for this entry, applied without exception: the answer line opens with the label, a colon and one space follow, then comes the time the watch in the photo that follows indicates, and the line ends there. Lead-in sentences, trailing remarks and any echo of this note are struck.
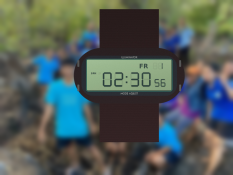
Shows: 2:30:56
